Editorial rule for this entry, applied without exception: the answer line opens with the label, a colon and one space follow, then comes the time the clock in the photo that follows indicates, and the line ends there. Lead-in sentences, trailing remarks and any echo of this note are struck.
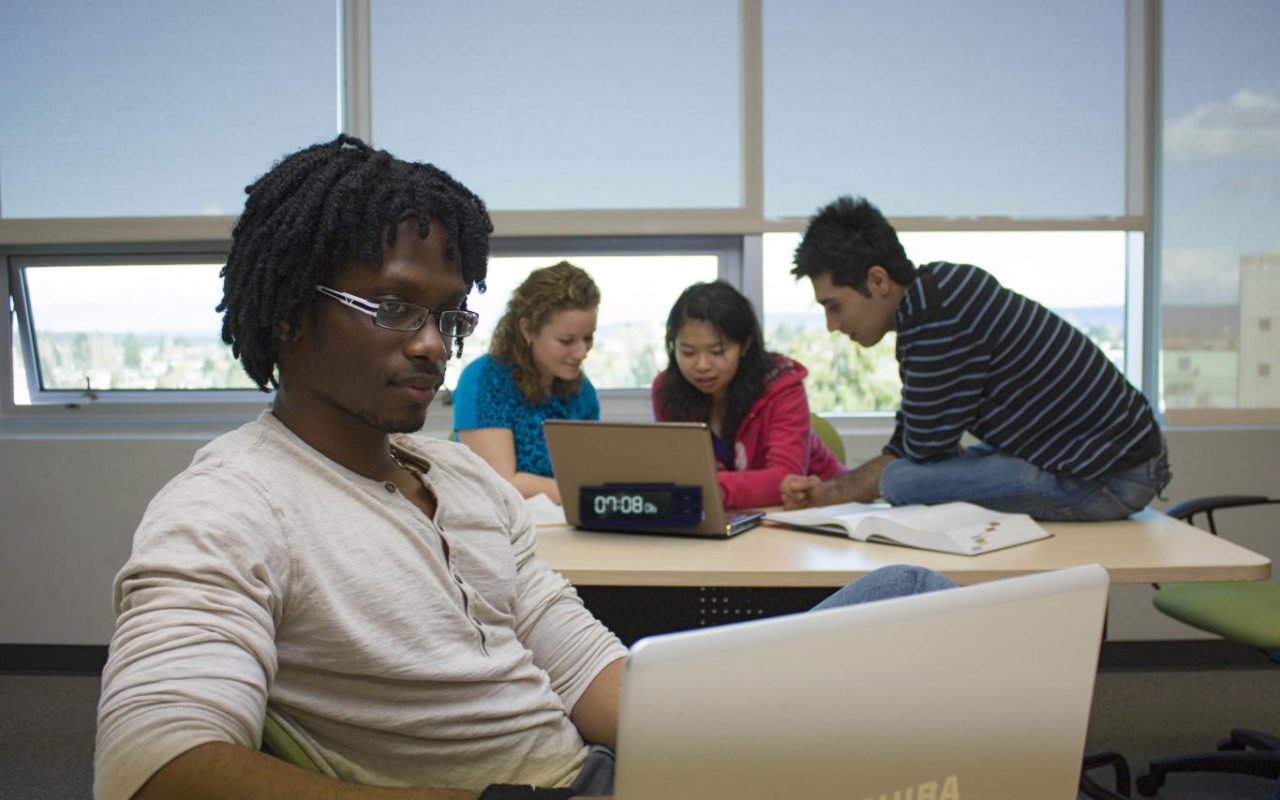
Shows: 7:08
